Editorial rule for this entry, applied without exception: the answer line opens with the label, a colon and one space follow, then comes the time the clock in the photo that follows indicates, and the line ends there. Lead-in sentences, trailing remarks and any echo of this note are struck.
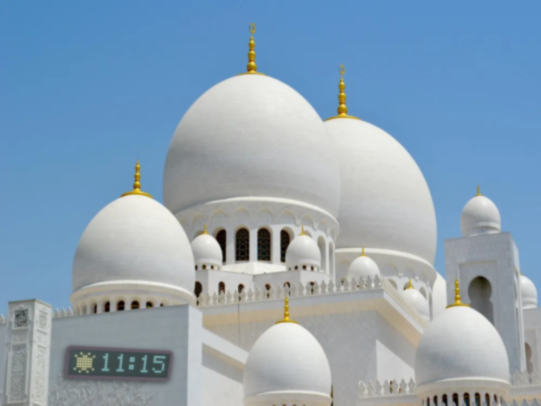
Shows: 11:15
